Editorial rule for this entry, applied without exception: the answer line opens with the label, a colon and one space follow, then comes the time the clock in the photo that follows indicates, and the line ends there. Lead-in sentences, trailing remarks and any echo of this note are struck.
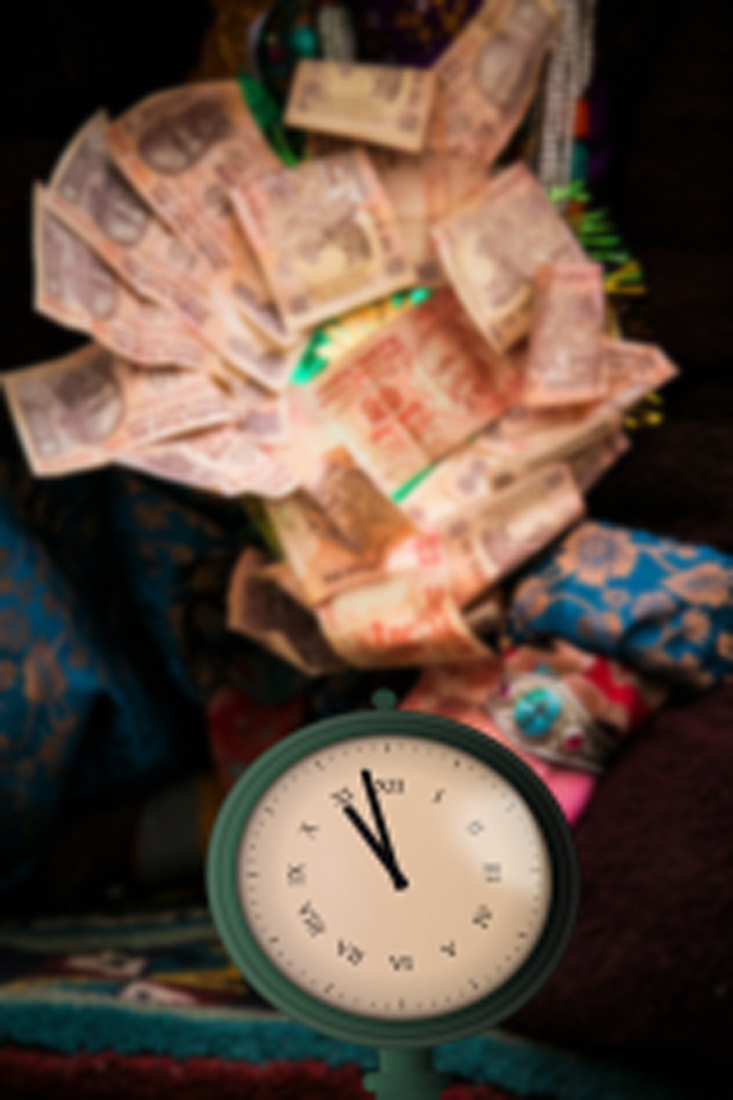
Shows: 10:58
